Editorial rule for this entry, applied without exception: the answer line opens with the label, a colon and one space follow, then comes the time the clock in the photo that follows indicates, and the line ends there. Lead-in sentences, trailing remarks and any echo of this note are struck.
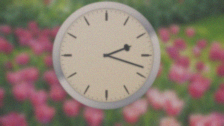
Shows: 2:18
